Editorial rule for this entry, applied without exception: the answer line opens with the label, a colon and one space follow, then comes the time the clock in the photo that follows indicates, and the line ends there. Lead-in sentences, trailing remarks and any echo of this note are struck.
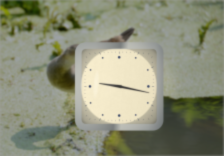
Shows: 9:17
